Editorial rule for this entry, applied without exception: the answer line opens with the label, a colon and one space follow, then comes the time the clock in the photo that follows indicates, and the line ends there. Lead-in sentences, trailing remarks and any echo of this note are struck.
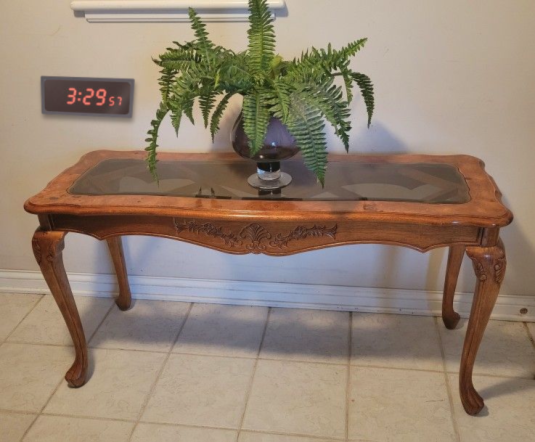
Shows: 3:29:57
